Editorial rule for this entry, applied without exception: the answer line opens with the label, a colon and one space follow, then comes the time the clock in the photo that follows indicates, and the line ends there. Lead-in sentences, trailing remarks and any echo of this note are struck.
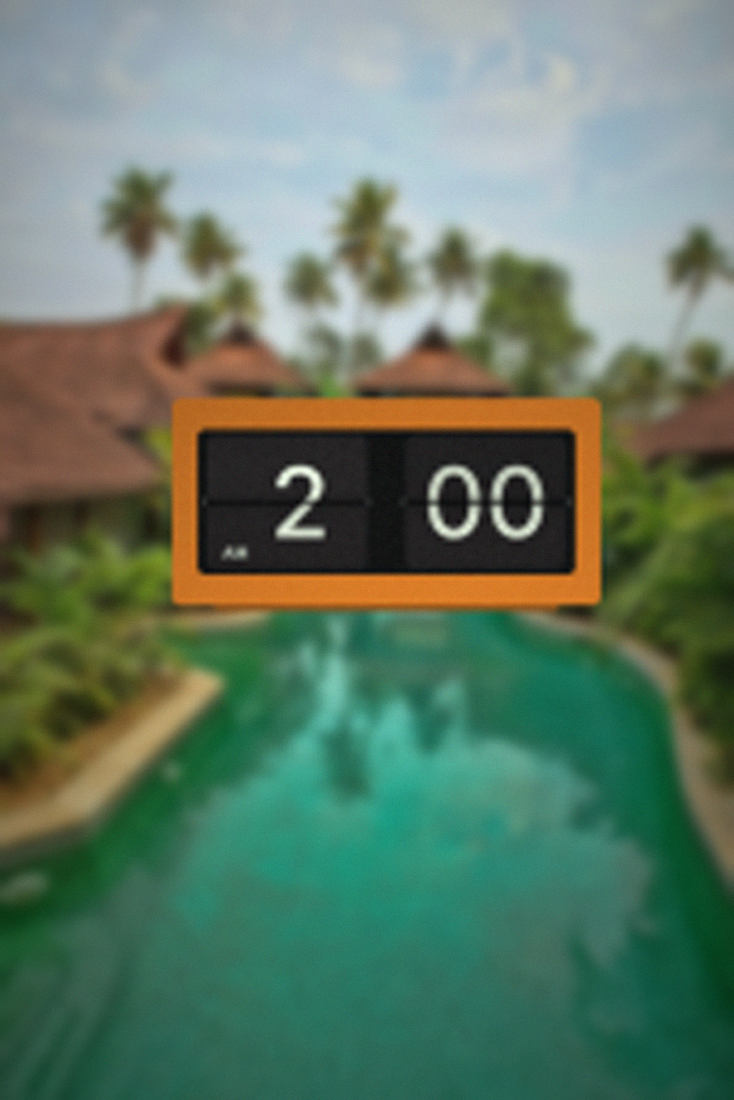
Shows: 2:00
